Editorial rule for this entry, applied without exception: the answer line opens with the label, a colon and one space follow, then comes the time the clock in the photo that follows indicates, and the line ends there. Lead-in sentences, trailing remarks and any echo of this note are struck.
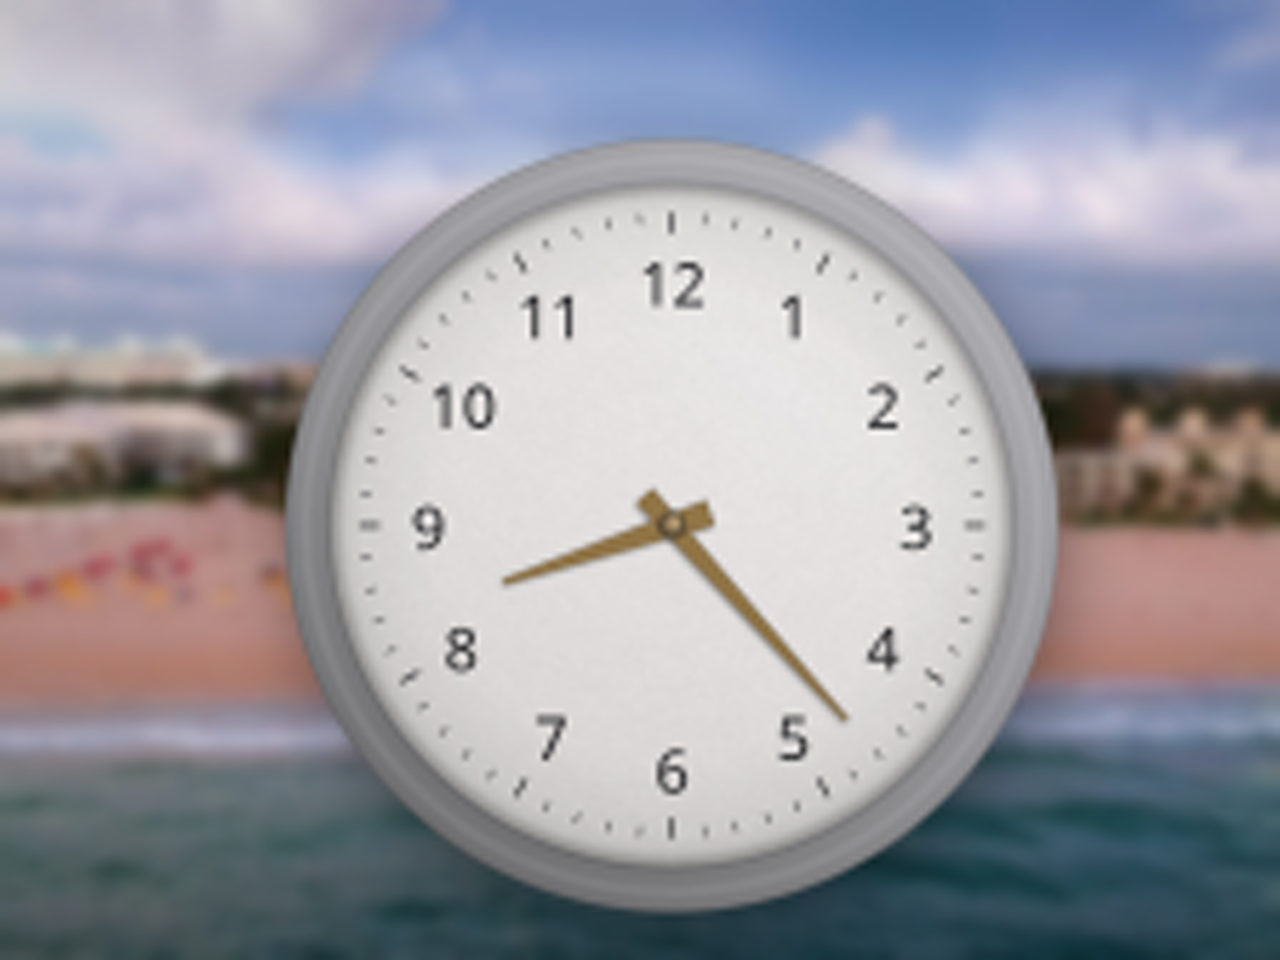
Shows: 8:23
